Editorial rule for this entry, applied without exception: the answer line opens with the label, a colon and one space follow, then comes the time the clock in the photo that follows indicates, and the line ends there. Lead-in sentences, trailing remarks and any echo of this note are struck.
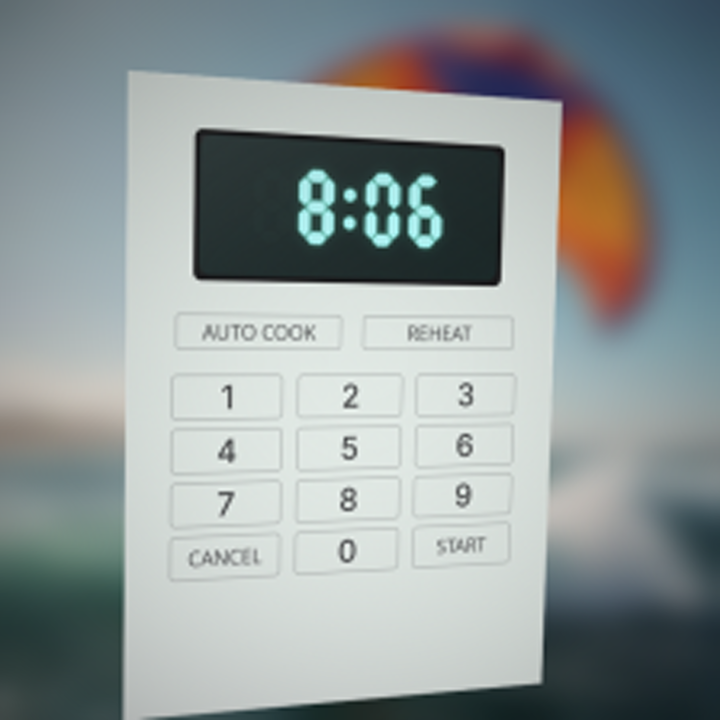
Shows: 8:06
